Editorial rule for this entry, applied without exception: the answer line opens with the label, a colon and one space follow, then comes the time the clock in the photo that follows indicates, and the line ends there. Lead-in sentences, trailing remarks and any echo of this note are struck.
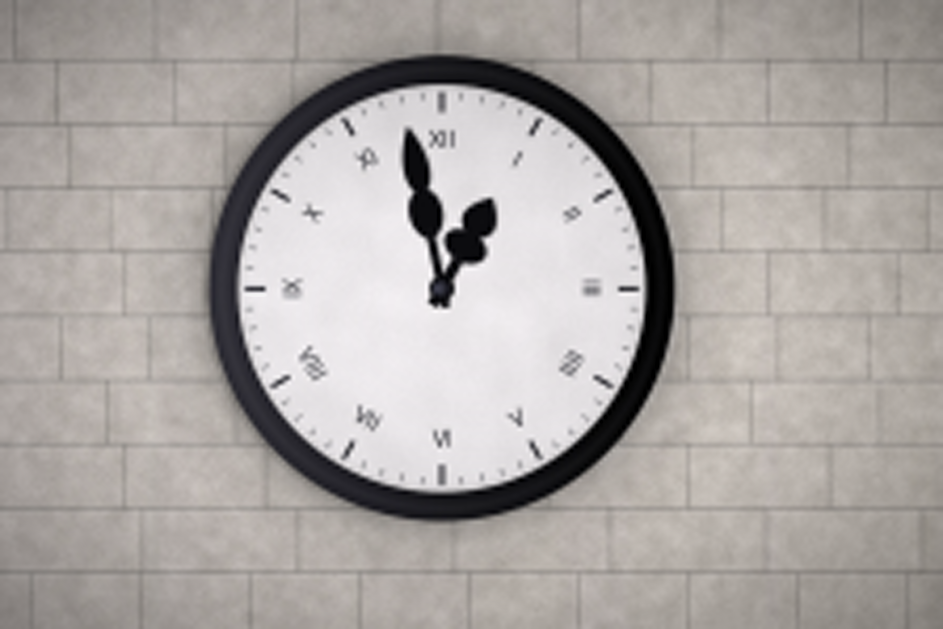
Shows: 12:58
